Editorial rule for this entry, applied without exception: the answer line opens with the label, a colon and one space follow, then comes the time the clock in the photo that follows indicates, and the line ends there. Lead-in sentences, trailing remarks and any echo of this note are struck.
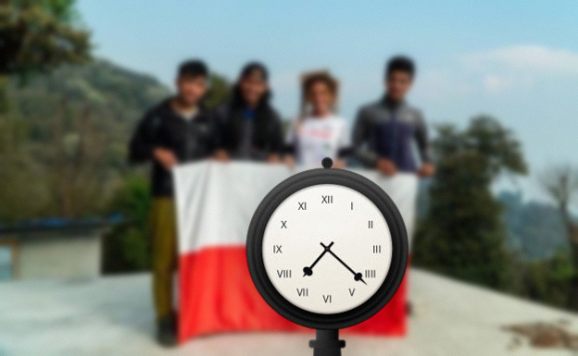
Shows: 7:22
